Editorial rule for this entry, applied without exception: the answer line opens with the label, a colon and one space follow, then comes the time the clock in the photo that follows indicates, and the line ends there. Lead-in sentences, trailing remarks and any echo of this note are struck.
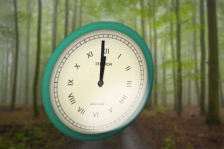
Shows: 11:59
